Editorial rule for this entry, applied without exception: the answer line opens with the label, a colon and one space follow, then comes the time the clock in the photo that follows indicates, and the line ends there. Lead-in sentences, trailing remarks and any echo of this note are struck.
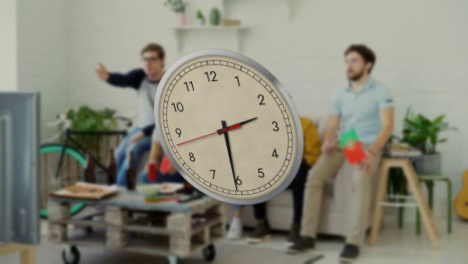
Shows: 2:30:43
